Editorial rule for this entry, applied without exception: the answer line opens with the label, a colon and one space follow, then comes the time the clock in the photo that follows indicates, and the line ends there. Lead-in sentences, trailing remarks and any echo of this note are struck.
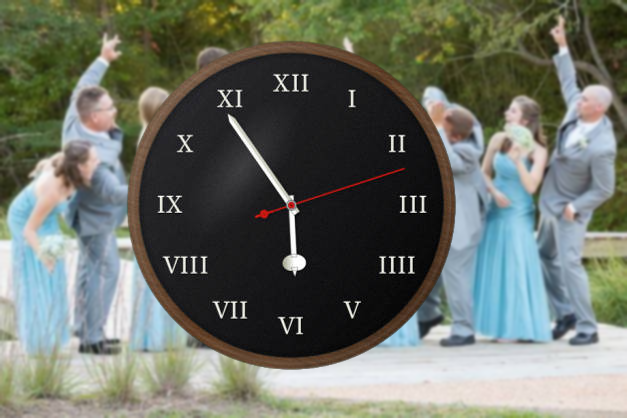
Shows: 5:54:12
